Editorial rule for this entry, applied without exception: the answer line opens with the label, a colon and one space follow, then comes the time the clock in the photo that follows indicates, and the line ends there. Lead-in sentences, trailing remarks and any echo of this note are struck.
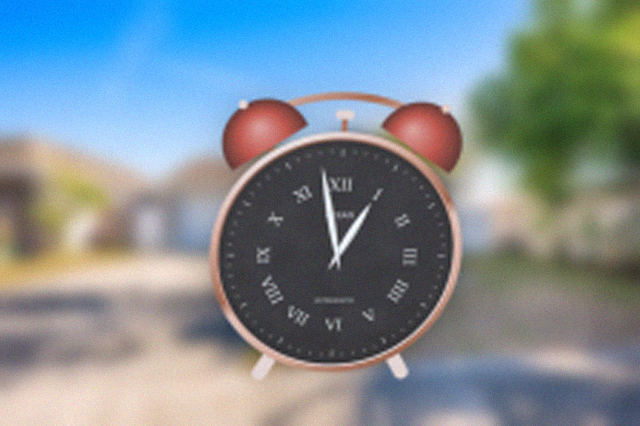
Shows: 12:58
